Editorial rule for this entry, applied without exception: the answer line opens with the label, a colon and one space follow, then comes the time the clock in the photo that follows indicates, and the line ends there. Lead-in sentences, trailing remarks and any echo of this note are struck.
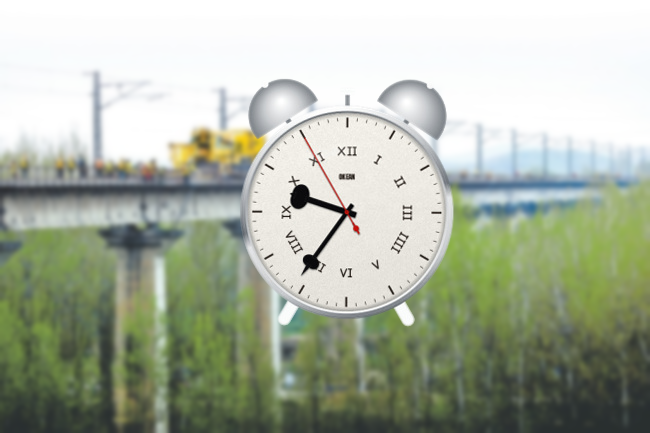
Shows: 9:35:55
